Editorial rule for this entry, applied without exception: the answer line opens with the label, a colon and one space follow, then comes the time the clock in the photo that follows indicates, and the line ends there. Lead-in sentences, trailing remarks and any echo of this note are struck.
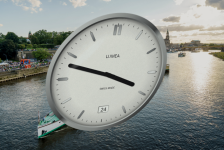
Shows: 3:48
